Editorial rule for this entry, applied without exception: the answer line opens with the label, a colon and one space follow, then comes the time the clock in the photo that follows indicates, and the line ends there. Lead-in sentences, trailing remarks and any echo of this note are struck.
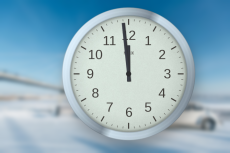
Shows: 11:59
